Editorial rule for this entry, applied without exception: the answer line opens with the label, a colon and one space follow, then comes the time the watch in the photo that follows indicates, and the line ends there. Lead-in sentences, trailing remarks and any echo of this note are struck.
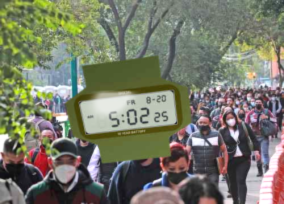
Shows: 5:02:25
